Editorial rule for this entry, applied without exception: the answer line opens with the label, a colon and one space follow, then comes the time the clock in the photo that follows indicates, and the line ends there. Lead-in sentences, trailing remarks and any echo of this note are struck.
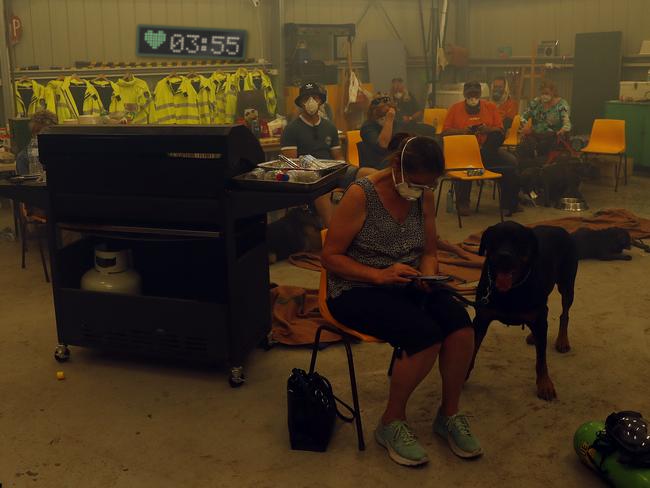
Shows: 3:55
